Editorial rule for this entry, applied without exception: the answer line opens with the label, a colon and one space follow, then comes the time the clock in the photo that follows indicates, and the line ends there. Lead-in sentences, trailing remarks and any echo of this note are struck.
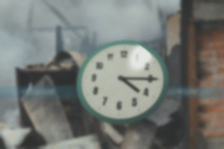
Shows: 4:15
